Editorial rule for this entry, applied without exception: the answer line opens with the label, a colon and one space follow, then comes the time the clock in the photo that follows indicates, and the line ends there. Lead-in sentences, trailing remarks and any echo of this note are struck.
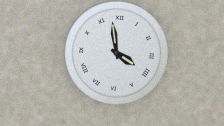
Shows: 3:58
